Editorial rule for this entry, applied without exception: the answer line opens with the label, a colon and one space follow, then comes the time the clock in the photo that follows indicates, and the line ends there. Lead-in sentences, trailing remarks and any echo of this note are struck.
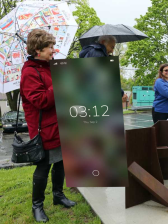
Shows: 3:12
